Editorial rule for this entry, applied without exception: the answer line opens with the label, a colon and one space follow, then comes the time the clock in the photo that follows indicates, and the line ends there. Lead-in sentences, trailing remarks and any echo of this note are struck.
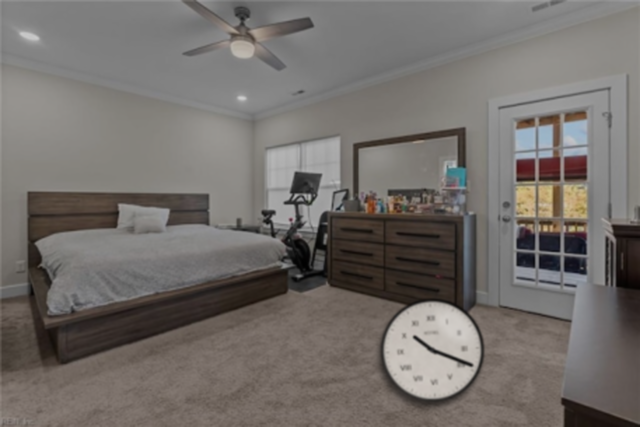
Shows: 10:19
